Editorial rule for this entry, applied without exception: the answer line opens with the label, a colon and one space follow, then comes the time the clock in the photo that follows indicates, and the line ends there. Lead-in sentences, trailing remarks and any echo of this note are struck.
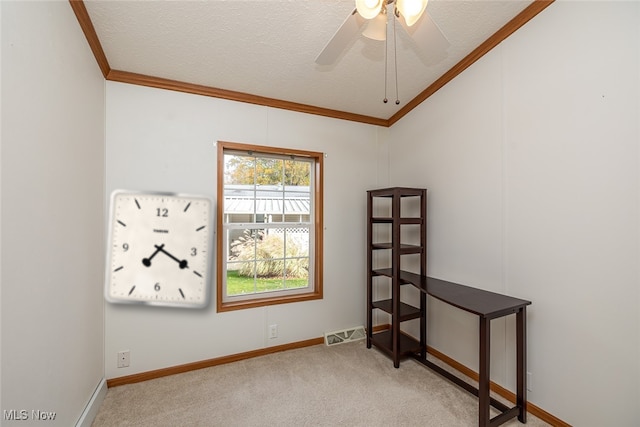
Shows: 7:20
